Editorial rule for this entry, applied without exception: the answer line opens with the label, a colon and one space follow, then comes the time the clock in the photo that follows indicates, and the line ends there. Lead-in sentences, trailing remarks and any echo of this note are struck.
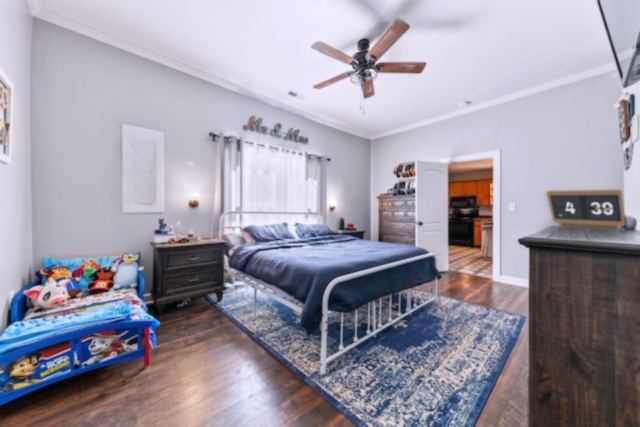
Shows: 4:39
